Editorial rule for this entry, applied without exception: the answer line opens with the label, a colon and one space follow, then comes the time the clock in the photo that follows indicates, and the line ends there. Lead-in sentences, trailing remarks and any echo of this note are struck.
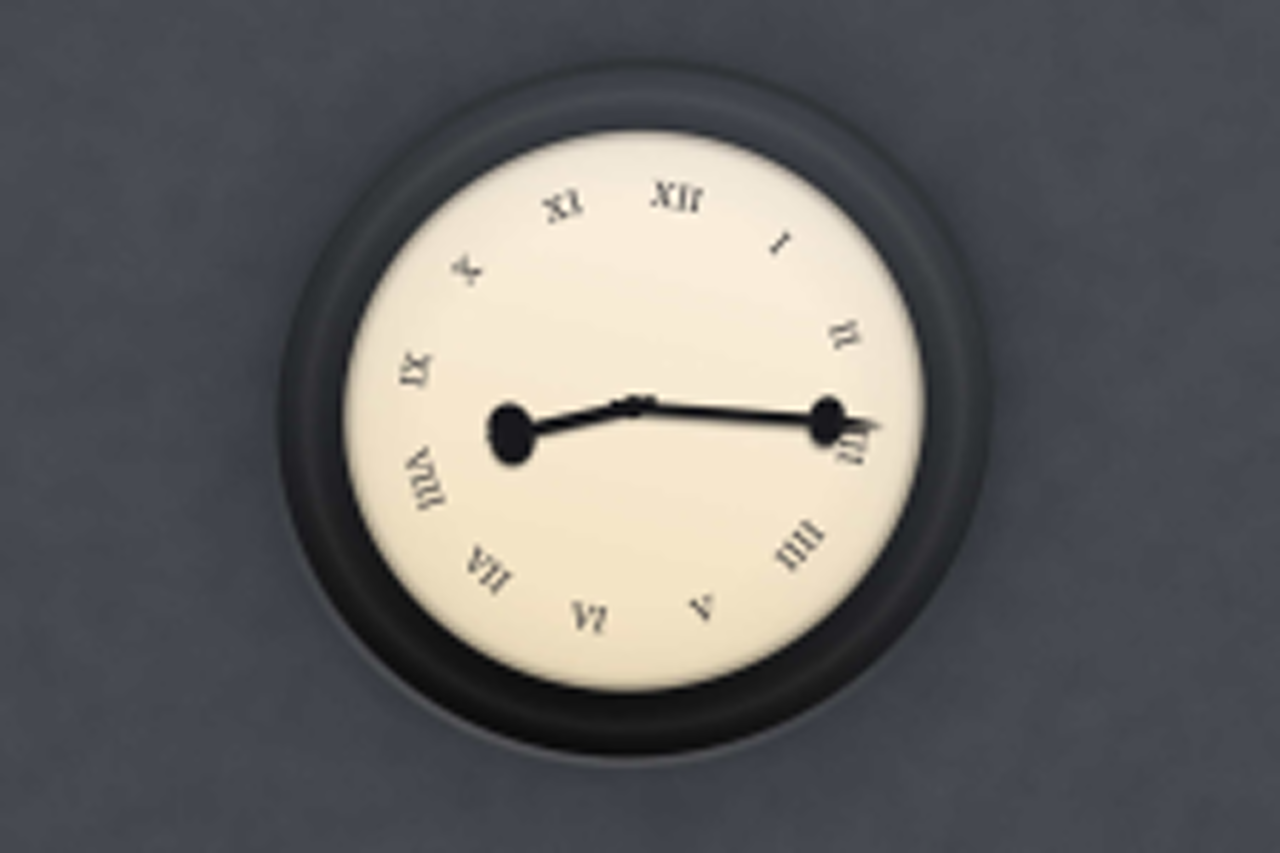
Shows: 8:14
